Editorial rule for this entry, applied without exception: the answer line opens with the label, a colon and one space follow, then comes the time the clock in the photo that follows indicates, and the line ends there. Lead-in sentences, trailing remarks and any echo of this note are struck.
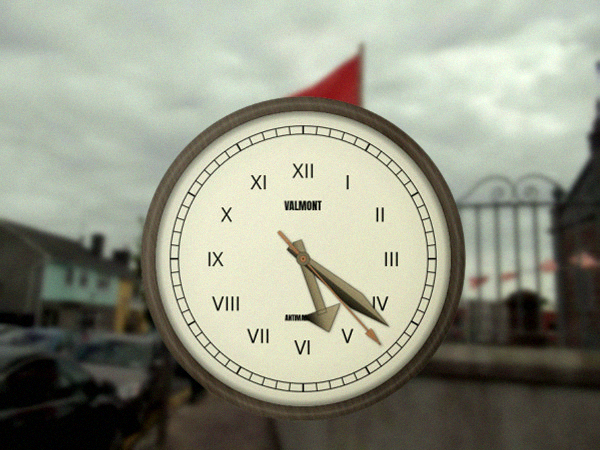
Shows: 5:21:23
